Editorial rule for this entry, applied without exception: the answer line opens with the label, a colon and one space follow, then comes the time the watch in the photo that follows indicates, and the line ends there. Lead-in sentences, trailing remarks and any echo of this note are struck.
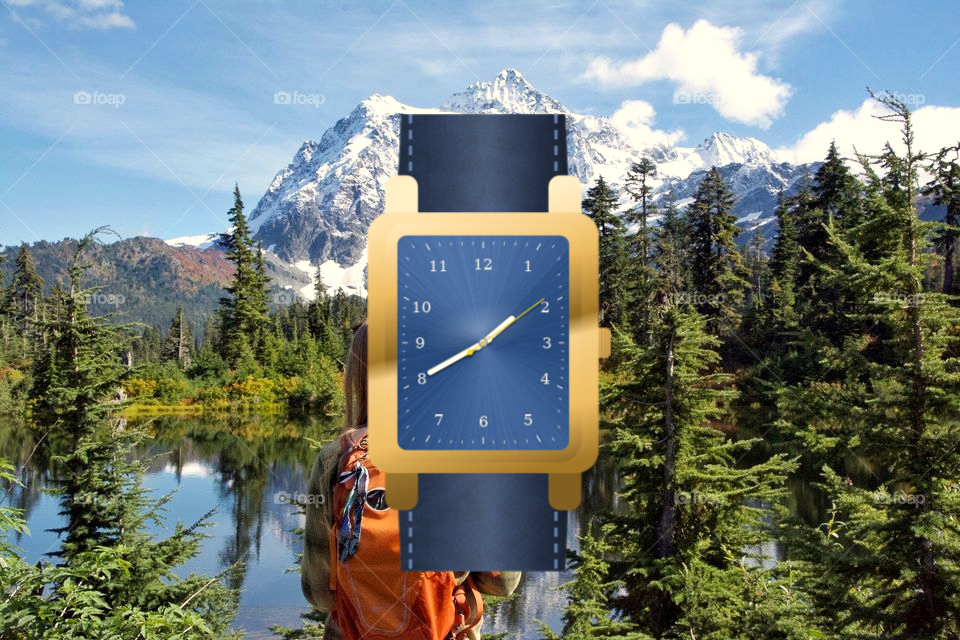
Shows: 1:40:09
